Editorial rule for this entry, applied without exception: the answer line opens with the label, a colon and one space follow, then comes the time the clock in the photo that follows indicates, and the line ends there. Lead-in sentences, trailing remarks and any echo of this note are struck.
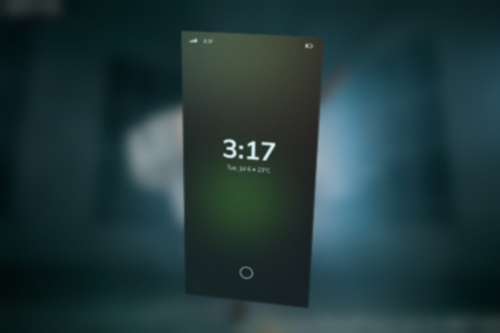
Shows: 3:17
